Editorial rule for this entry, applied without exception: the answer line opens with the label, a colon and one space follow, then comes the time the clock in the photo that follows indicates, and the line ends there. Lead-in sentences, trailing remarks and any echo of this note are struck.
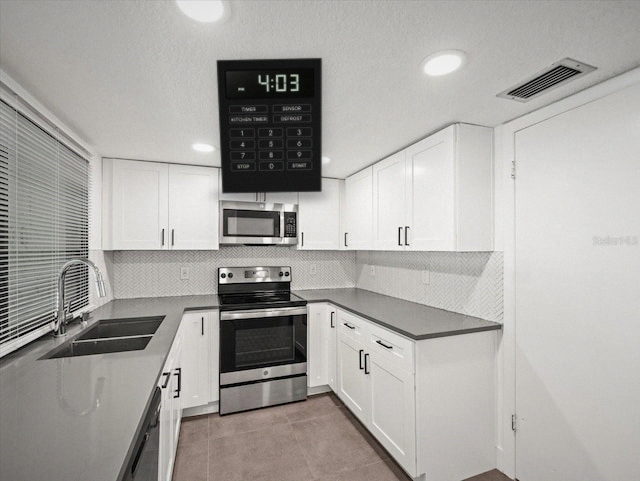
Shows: 4:03
